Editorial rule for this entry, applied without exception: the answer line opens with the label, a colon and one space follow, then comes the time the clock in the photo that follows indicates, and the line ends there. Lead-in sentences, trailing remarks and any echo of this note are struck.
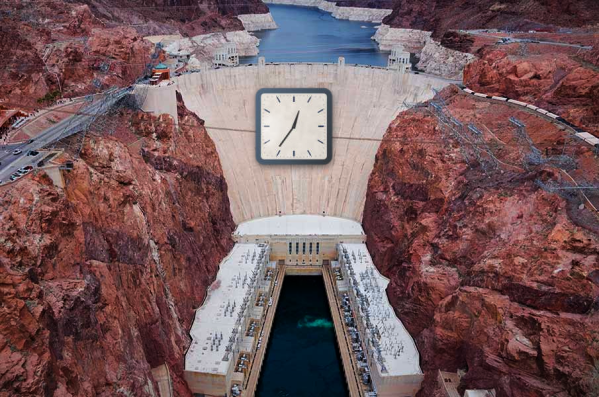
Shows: 12:36
